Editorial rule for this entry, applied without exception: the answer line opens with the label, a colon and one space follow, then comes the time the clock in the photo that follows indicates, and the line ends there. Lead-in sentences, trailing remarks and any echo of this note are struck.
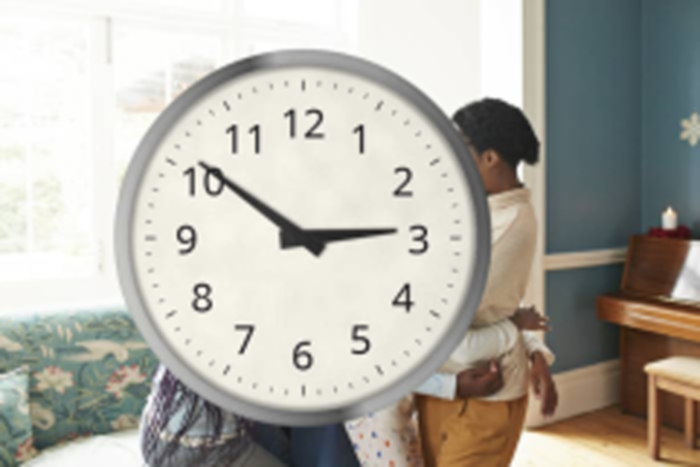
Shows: 2:51
